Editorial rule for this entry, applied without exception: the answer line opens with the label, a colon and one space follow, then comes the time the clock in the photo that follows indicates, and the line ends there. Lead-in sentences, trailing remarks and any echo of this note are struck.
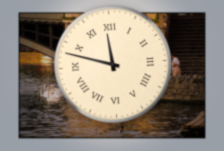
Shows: 11:48
